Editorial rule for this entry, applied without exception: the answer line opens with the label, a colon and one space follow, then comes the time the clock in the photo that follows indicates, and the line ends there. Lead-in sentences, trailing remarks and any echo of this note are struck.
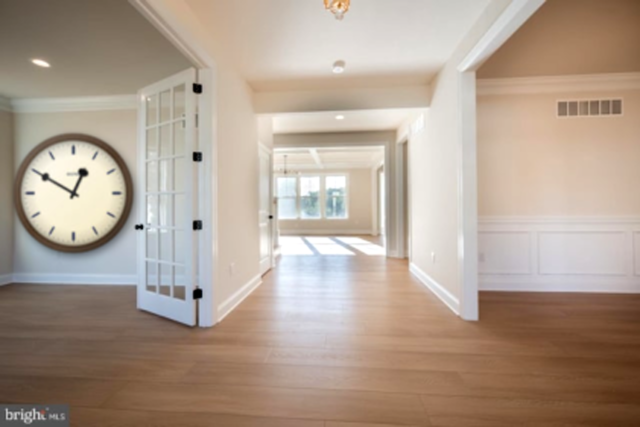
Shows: 12:50
